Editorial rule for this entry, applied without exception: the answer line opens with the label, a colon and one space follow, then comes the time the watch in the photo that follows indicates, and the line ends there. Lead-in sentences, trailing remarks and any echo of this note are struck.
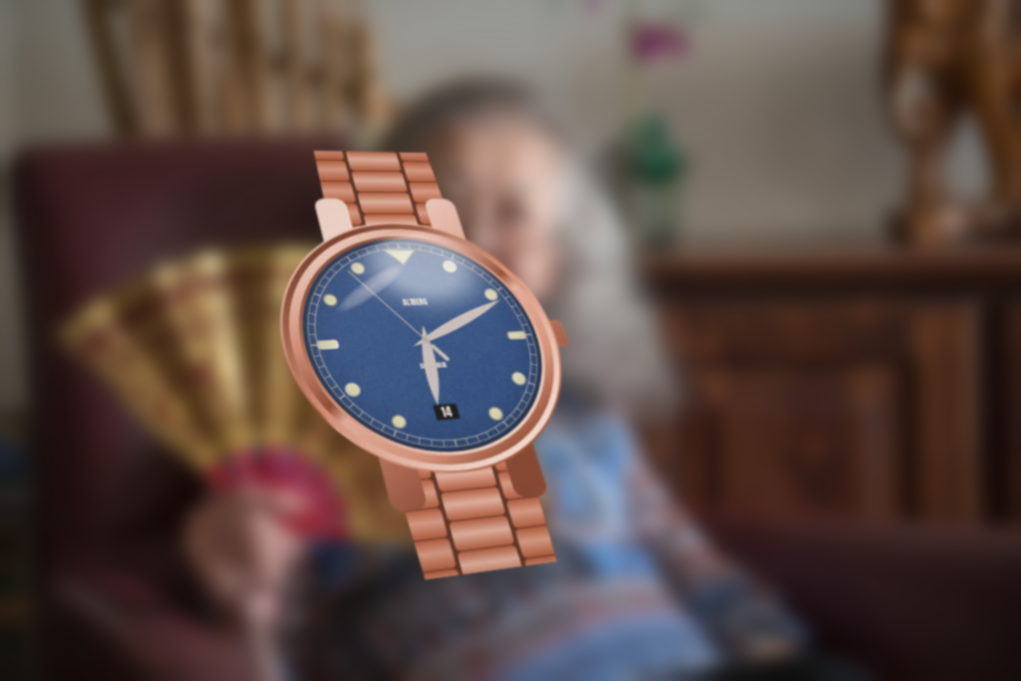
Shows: 6:10:54
